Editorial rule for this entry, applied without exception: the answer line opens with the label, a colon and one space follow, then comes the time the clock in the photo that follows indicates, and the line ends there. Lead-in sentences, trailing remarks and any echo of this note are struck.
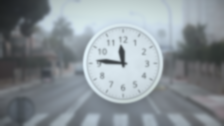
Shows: 11:46
